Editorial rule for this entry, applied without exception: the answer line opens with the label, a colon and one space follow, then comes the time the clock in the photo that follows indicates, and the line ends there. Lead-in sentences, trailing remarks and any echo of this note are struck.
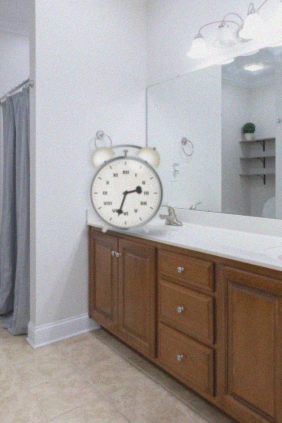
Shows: 2:33
